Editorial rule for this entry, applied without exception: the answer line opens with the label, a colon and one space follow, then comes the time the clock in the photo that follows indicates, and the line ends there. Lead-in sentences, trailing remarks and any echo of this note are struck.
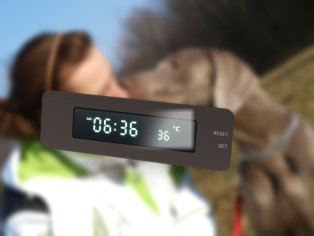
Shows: 6:36
